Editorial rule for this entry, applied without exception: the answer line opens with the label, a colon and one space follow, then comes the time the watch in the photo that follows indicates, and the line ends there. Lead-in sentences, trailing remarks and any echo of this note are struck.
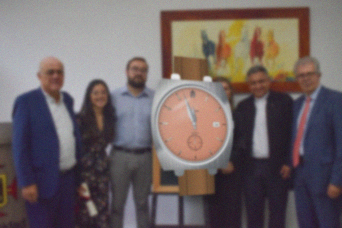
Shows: 11:57
